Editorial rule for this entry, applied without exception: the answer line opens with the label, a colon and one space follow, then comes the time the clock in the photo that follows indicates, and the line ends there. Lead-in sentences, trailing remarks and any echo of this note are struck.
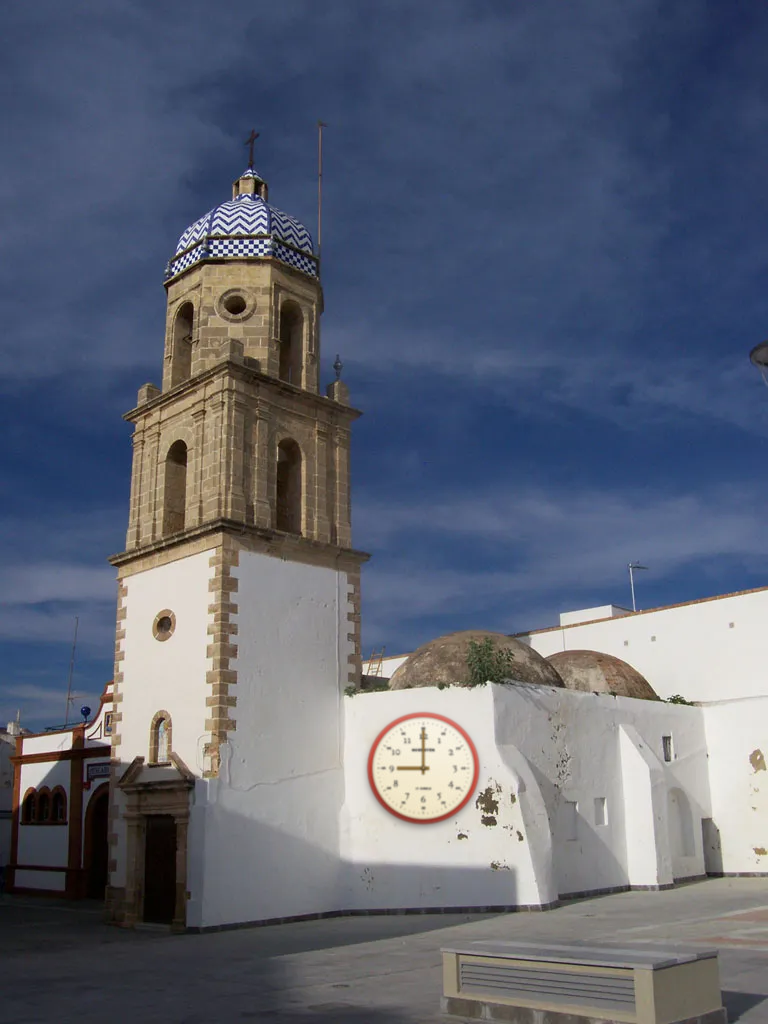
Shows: 9:00
